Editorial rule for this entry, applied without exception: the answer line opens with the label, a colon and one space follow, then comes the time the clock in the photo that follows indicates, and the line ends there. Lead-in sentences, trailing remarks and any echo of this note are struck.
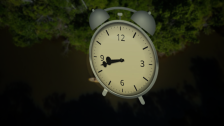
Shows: 8:42
